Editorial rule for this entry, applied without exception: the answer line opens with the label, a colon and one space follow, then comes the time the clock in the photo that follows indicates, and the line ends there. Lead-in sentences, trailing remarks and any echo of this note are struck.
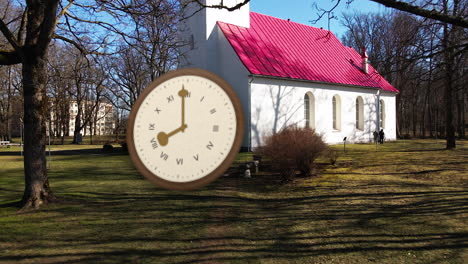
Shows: 7:59
